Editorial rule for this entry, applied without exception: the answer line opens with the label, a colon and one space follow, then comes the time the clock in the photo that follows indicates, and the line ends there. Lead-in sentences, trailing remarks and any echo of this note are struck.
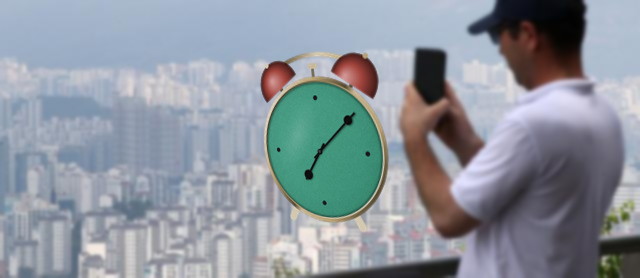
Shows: 7:08
